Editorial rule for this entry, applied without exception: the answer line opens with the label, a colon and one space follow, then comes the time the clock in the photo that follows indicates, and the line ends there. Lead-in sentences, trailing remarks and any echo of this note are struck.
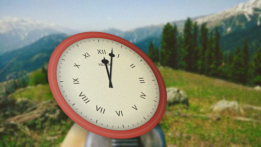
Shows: 12:03
